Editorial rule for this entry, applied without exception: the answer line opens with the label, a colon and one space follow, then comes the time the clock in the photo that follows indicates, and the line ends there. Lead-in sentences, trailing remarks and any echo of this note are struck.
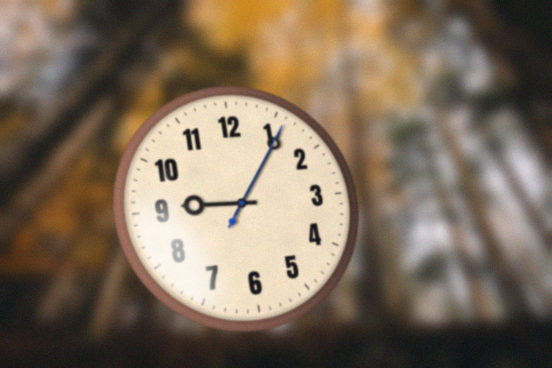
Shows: 9:06:06
